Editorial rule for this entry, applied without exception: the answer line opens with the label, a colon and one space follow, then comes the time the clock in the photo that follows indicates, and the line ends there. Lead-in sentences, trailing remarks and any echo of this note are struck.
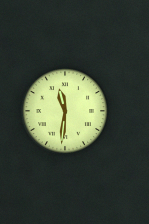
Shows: 11:31
